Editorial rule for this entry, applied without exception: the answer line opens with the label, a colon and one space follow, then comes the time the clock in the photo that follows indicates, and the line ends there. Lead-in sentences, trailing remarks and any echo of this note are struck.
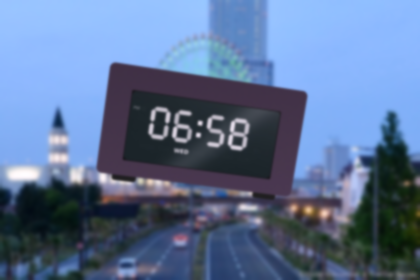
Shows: 6:58
